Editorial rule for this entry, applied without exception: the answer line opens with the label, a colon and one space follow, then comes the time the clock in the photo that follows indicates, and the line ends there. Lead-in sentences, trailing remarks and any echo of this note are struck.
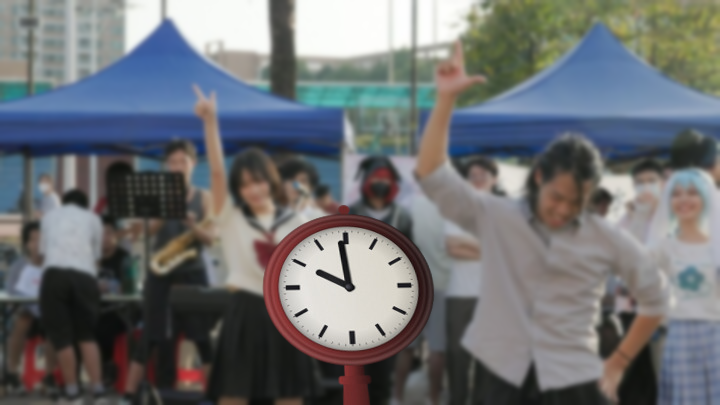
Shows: 9:59
